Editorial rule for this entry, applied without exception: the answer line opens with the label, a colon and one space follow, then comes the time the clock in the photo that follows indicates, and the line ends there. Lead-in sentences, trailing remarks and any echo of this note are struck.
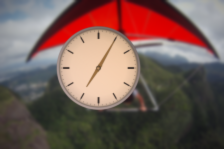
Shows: 7:05
